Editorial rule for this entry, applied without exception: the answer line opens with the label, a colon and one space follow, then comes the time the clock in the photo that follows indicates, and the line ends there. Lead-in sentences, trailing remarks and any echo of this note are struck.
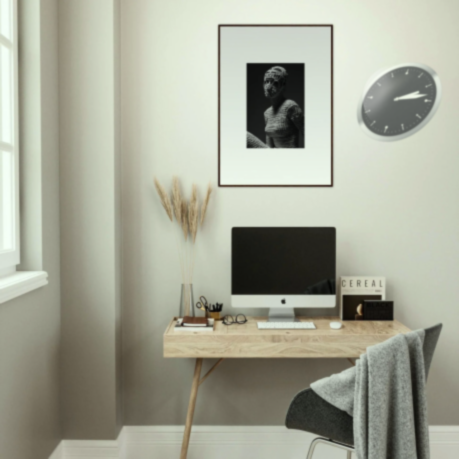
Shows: 2:13
